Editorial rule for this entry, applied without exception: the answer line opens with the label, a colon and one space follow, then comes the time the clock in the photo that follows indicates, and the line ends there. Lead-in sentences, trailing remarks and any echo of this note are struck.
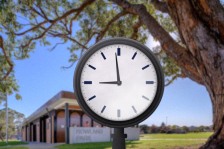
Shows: 8:59
